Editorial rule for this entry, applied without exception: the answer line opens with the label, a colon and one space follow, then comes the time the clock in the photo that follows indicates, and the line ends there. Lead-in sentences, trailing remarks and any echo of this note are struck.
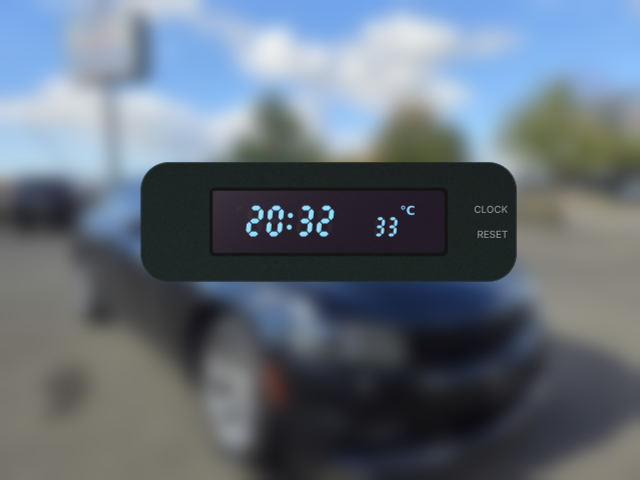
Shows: 20:32
